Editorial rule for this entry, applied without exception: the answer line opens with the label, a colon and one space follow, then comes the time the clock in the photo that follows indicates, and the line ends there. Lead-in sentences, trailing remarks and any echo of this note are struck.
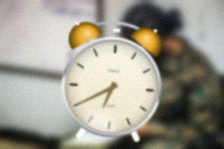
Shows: 6:40
